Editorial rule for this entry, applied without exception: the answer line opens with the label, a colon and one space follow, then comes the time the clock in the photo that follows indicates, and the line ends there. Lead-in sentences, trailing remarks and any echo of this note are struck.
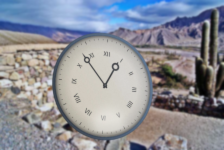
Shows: 12:53
